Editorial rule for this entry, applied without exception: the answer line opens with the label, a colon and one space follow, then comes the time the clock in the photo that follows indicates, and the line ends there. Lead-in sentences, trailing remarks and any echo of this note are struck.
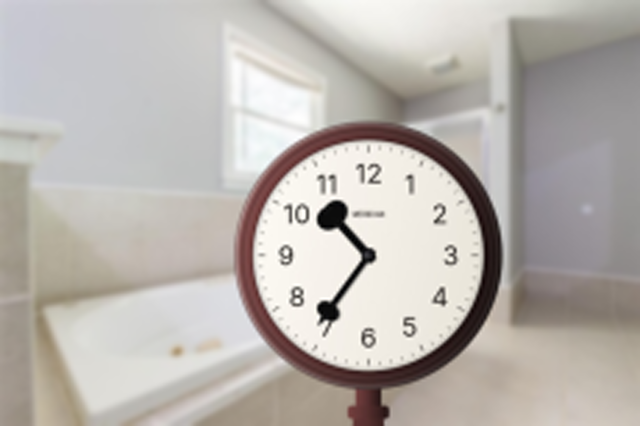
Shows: 10:36
